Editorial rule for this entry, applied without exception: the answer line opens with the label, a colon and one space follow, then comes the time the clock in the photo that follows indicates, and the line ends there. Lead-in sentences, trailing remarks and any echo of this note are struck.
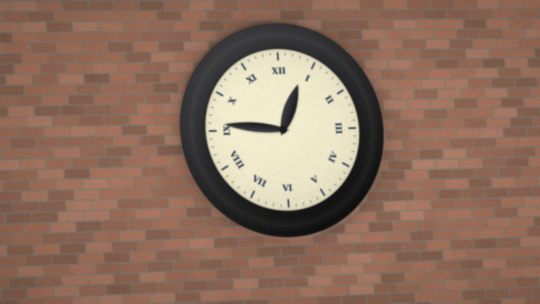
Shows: 12:46
